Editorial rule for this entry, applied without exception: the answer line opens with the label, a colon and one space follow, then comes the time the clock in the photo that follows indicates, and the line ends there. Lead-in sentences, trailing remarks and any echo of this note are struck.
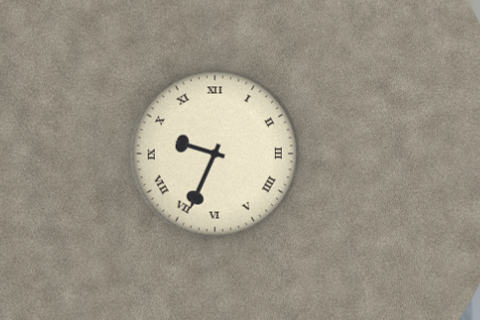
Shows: 9:34
